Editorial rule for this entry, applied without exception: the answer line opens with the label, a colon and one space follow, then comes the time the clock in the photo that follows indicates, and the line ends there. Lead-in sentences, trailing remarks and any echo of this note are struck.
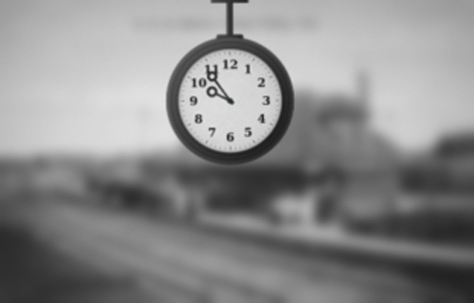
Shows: 9:54
